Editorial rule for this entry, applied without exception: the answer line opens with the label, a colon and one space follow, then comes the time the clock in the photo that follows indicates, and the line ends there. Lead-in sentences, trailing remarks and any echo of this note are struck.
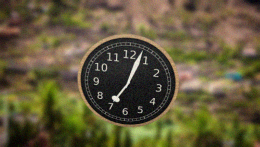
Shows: 7:03
